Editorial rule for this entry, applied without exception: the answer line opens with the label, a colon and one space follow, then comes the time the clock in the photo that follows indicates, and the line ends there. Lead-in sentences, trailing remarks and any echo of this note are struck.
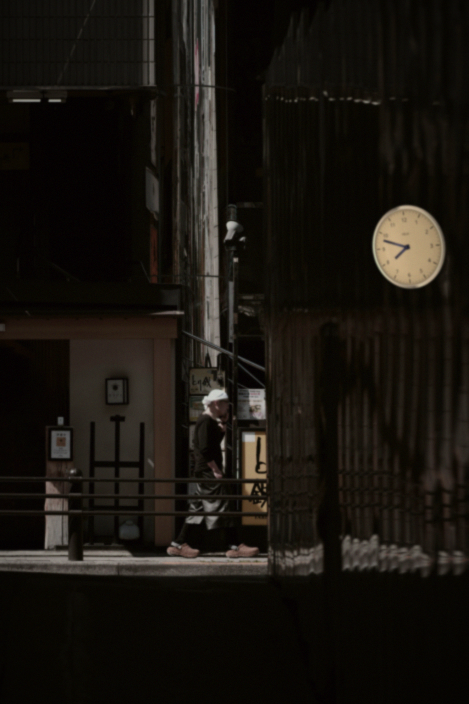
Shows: 7:48
